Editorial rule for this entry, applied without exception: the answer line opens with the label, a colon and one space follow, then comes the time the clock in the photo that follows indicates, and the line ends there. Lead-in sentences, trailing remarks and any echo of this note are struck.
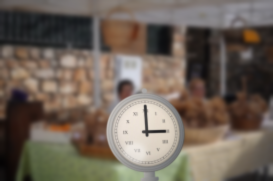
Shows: 3:00
